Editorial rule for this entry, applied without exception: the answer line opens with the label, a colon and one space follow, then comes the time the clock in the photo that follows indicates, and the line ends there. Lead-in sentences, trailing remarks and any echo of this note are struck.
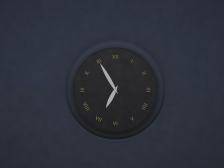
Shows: 6:55
